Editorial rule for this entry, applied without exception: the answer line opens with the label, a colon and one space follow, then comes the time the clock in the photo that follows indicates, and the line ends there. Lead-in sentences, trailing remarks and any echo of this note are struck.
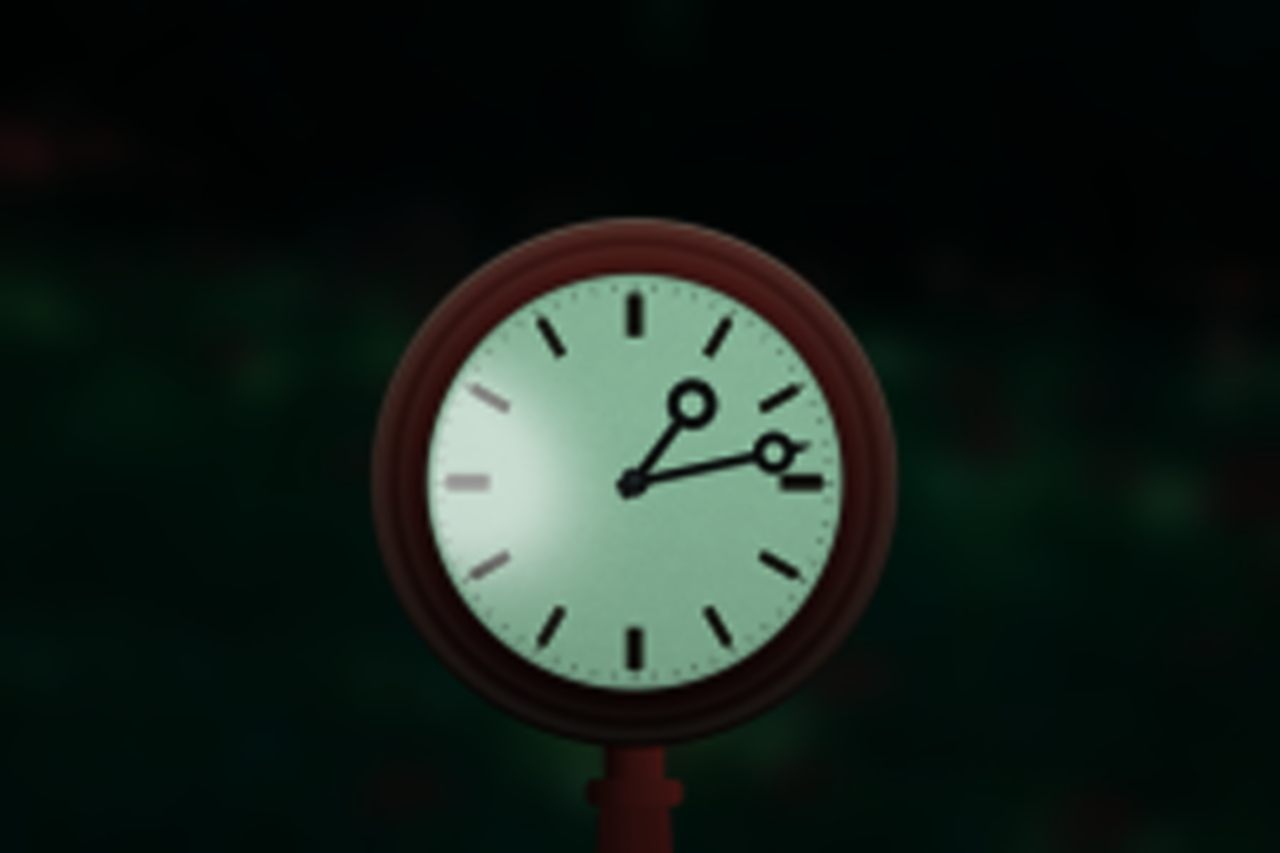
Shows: 1:13
